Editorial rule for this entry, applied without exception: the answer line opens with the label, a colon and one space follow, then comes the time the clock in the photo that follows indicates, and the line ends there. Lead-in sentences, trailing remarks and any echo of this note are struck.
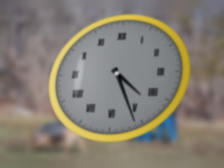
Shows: 4:26
